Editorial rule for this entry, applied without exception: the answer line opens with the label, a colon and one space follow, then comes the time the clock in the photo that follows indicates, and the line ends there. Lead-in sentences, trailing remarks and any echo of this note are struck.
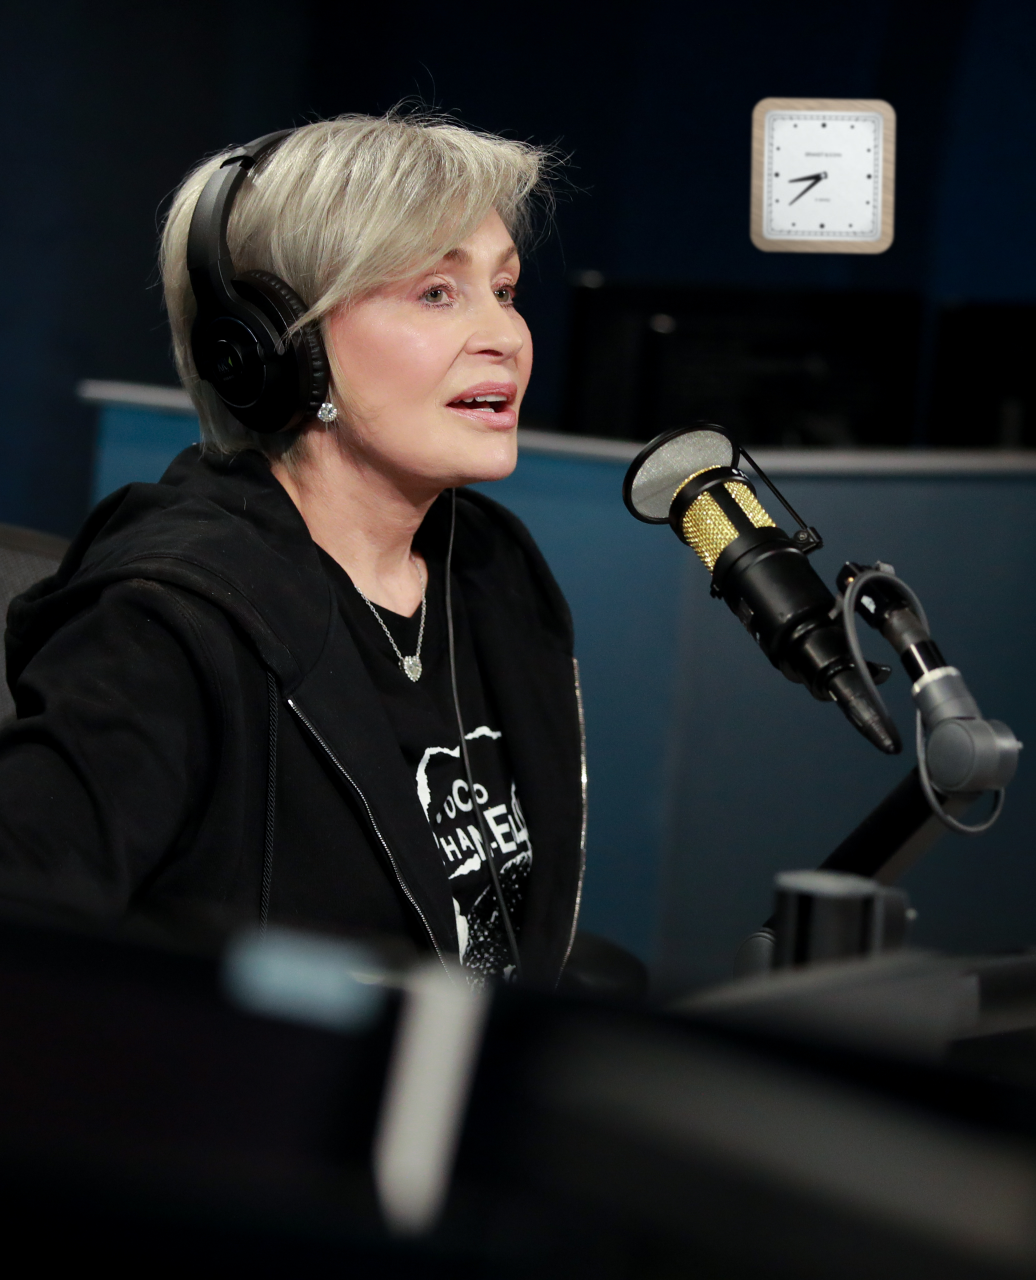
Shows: 8:38
